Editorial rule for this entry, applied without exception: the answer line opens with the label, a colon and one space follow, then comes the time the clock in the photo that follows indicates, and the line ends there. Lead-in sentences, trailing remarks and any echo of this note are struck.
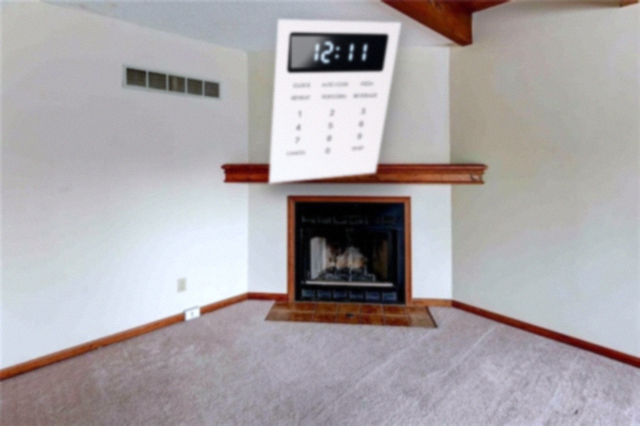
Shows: 12:11
